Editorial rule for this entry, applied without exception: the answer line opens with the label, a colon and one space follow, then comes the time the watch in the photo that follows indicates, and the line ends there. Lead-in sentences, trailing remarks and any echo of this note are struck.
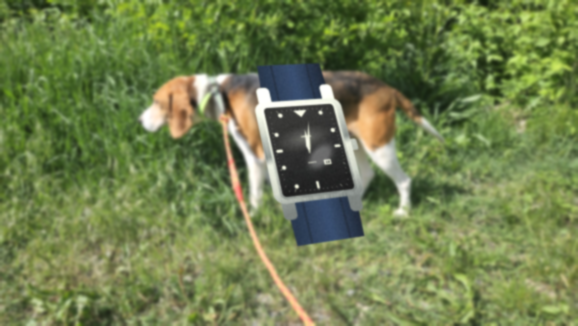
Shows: 12:02
